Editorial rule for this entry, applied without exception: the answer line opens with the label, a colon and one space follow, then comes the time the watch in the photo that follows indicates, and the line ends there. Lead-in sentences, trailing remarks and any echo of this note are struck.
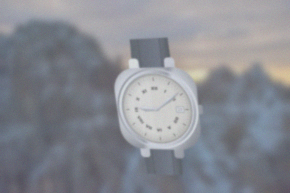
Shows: 9:09
